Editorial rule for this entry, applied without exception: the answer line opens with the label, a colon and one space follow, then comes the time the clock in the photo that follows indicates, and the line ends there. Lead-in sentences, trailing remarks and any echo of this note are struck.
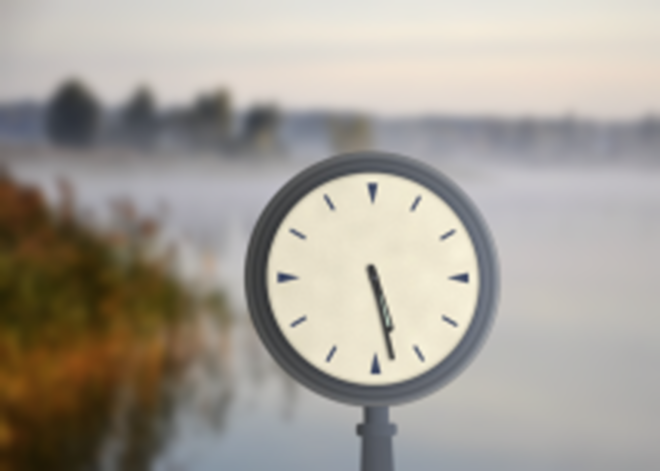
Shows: 5:28
